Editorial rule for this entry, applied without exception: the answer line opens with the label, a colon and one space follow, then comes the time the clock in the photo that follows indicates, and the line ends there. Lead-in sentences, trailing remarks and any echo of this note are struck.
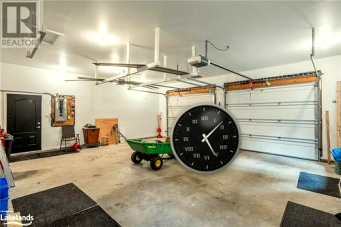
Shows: 5:08
